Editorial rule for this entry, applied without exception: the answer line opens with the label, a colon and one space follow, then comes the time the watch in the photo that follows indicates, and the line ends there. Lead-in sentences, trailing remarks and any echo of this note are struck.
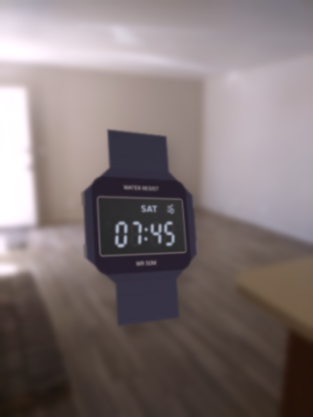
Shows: 7:45
